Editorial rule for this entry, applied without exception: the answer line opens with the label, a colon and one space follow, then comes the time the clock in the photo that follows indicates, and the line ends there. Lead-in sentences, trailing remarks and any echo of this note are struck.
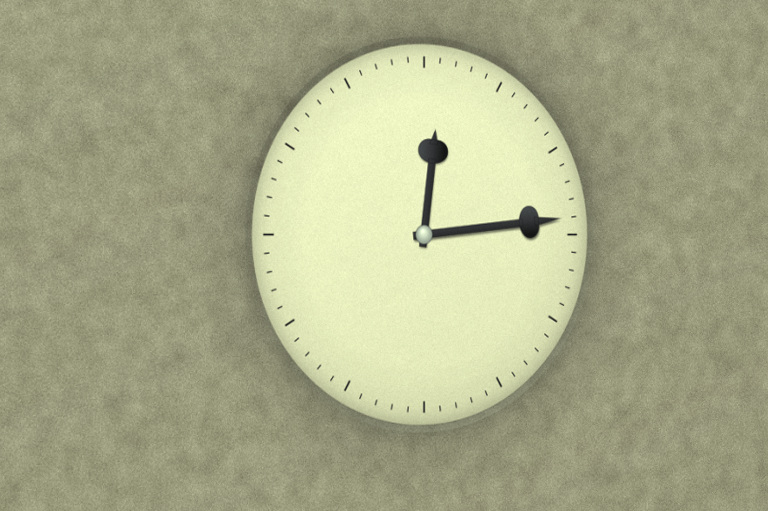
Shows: 12:14
